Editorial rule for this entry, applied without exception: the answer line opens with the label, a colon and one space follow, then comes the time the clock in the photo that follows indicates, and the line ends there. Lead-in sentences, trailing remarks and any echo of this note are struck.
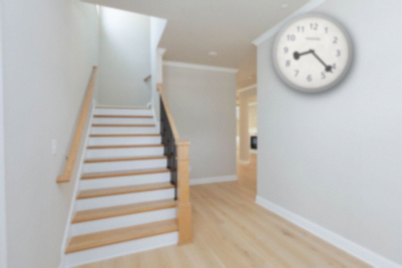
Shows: 8:22
